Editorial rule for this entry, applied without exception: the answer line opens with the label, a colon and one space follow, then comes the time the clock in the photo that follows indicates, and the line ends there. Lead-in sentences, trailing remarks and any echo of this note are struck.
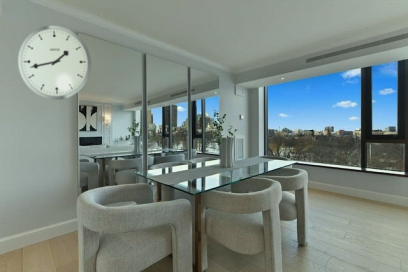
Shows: 1:43
